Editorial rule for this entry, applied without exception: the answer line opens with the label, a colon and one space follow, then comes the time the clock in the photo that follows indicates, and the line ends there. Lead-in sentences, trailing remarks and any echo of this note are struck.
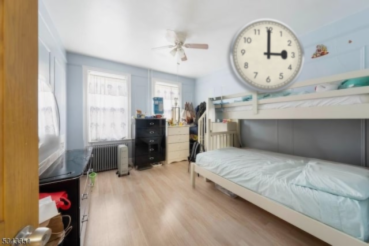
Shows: 3:00
